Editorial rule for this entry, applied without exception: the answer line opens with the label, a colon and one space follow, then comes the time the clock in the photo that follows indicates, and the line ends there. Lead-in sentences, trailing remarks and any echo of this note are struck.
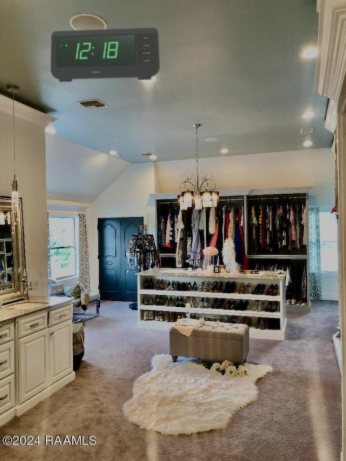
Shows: 12:18
